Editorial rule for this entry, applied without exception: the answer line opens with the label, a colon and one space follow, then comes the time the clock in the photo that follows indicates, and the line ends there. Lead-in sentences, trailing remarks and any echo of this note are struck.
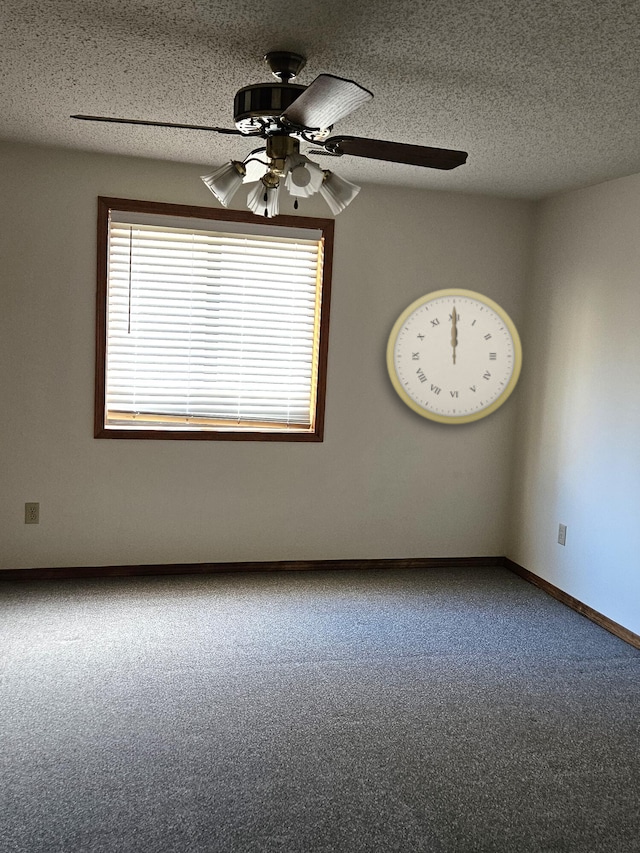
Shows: 12:00
